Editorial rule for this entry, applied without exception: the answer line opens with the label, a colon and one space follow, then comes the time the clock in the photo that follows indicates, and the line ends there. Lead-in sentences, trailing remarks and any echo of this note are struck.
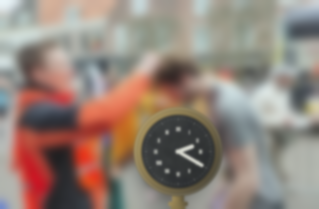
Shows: 2:20
